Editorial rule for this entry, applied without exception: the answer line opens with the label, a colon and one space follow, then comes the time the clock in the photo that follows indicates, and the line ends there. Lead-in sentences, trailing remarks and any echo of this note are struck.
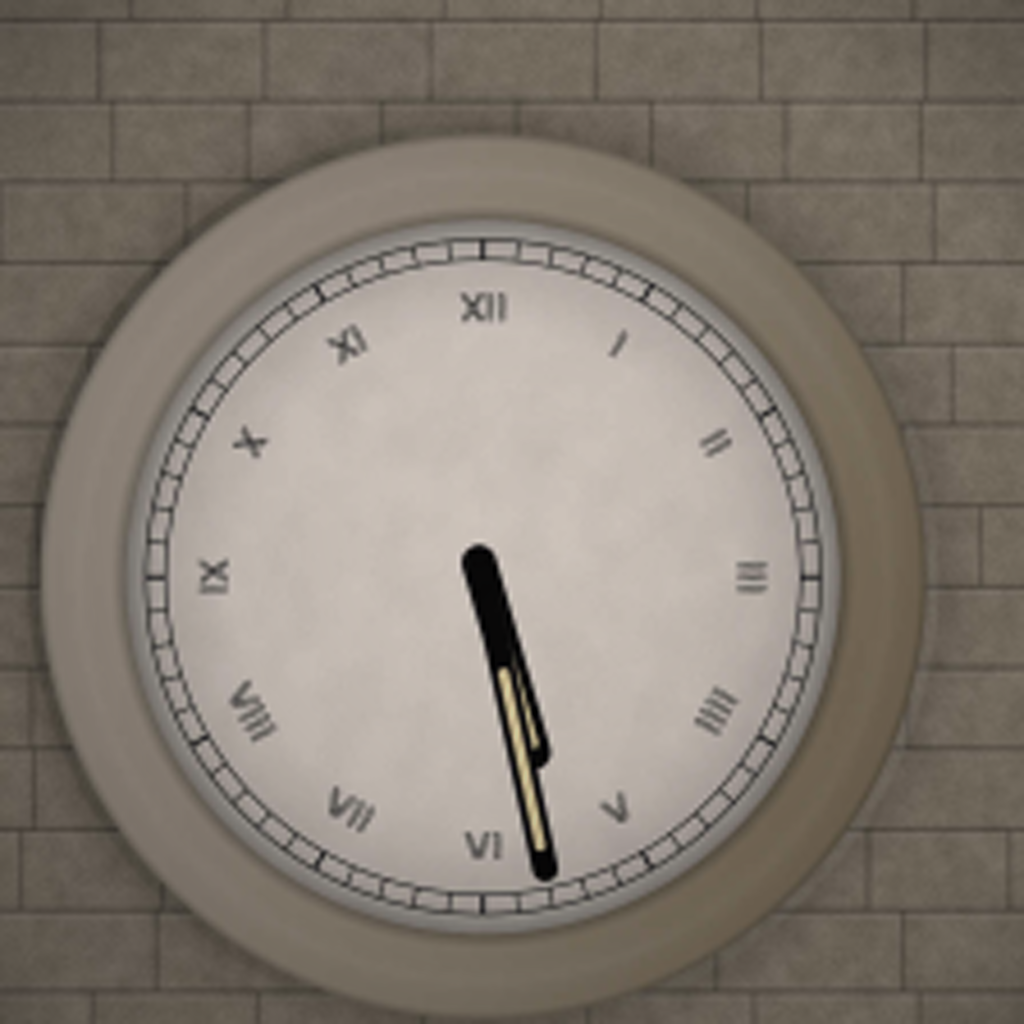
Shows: 5:28
